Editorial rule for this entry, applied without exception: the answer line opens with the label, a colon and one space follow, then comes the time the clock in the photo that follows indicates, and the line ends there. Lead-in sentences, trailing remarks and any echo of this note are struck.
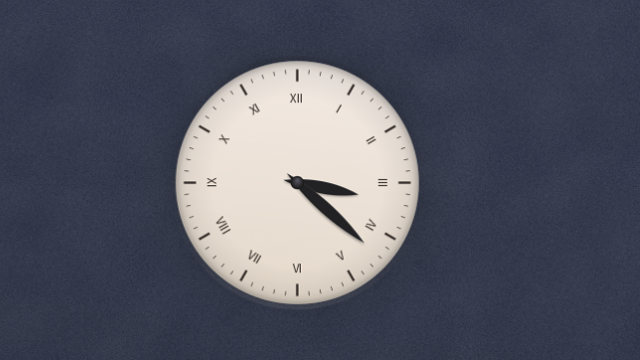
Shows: 3:22
